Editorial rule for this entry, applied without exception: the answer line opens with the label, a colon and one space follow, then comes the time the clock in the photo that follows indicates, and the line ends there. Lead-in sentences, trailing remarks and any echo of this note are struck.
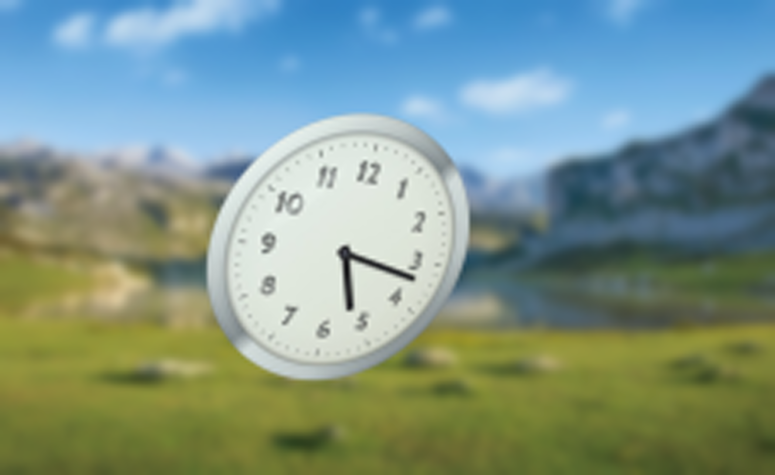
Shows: 5:17
